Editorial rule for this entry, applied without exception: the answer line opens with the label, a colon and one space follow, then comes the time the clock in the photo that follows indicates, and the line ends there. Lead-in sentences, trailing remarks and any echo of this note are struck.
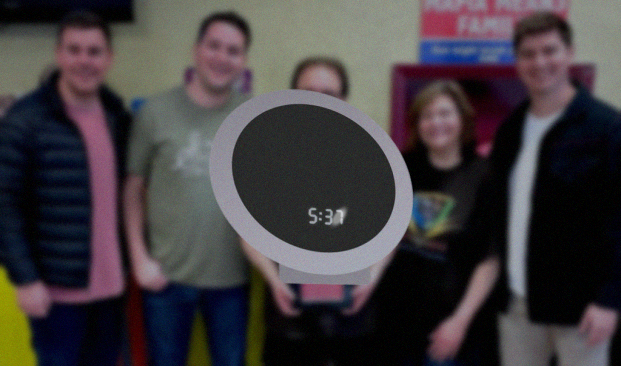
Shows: 5:37
